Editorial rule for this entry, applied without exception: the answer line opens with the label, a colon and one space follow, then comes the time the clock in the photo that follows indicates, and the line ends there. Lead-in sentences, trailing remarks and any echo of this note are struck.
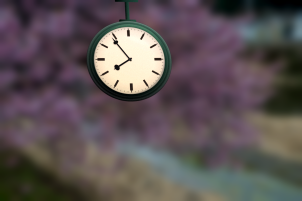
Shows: 7:54
